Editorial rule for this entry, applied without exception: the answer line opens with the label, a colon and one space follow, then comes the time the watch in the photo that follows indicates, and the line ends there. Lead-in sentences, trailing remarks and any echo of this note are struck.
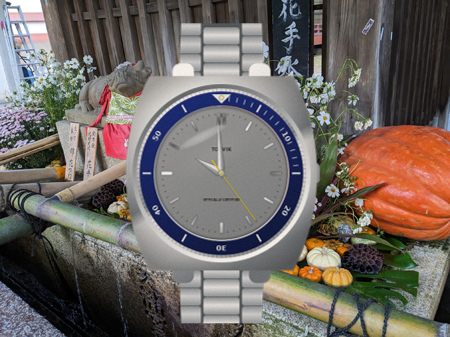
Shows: 9:59:24
